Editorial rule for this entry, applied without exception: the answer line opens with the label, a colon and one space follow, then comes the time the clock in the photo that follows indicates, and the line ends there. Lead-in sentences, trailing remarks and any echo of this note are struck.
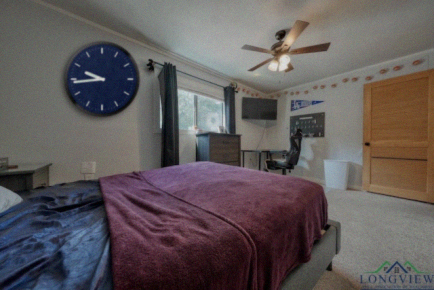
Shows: 9:44
